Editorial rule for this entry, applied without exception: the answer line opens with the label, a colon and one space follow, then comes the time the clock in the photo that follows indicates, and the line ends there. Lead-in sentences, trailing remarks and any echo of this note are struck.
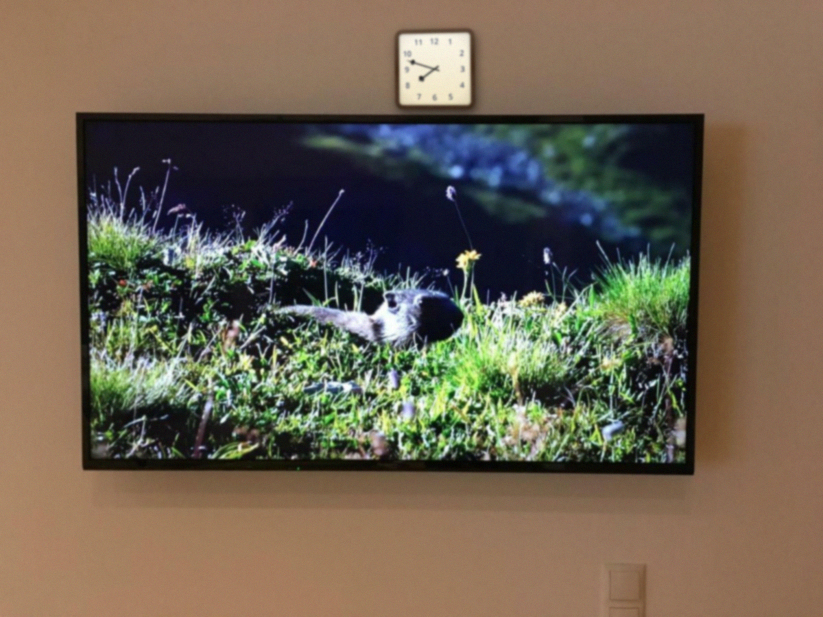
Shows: 7:48
